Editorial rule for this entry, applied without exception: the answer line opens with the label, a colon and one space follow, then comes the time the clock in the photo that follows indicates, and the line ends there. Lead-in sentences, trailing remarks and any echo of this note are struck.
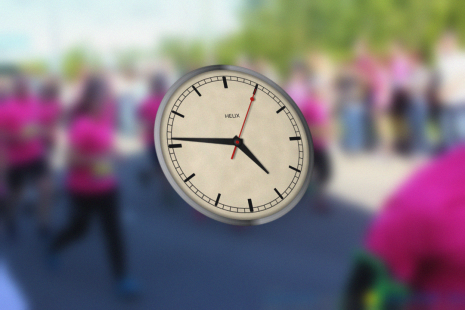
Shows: 4:46:05
